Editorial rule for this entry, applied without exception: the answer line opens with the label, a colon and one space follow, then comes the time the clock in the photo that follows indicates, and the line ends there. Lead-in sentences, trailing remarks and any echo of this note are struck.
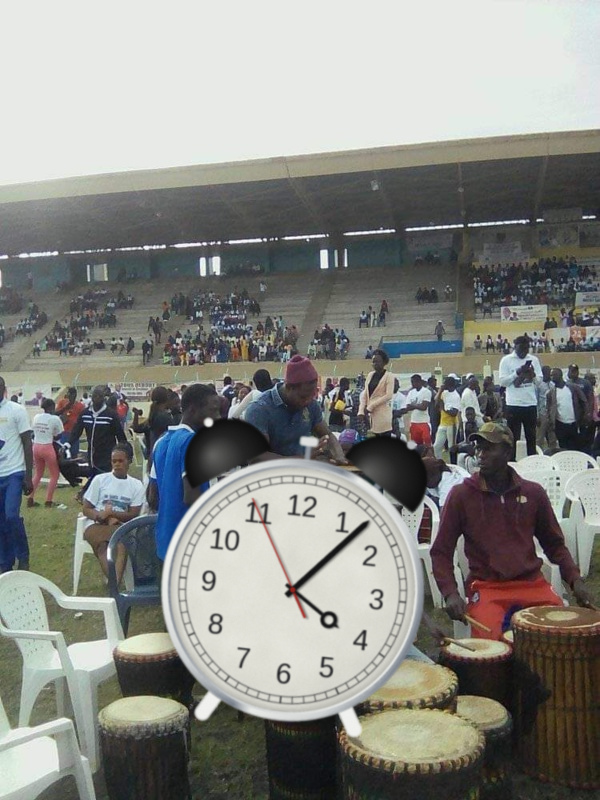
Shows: 4:06:55
